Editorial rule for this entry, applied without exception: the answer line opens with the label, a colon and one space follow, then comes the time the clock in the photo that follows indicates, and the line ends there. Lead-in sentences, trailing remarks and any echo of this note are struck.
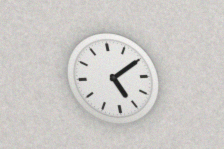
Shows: 5:10
